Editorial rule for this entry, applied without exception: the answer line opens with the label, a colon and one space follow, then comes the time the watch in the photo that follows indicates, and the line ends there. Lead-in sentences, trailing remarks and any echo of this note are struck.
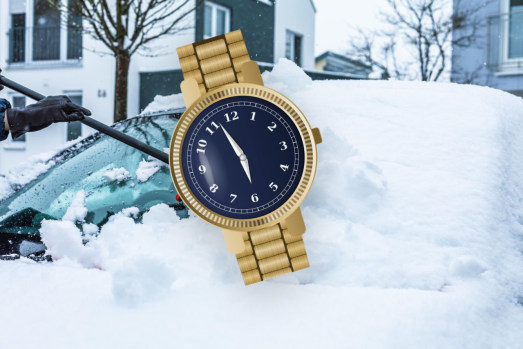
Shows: 5:57
